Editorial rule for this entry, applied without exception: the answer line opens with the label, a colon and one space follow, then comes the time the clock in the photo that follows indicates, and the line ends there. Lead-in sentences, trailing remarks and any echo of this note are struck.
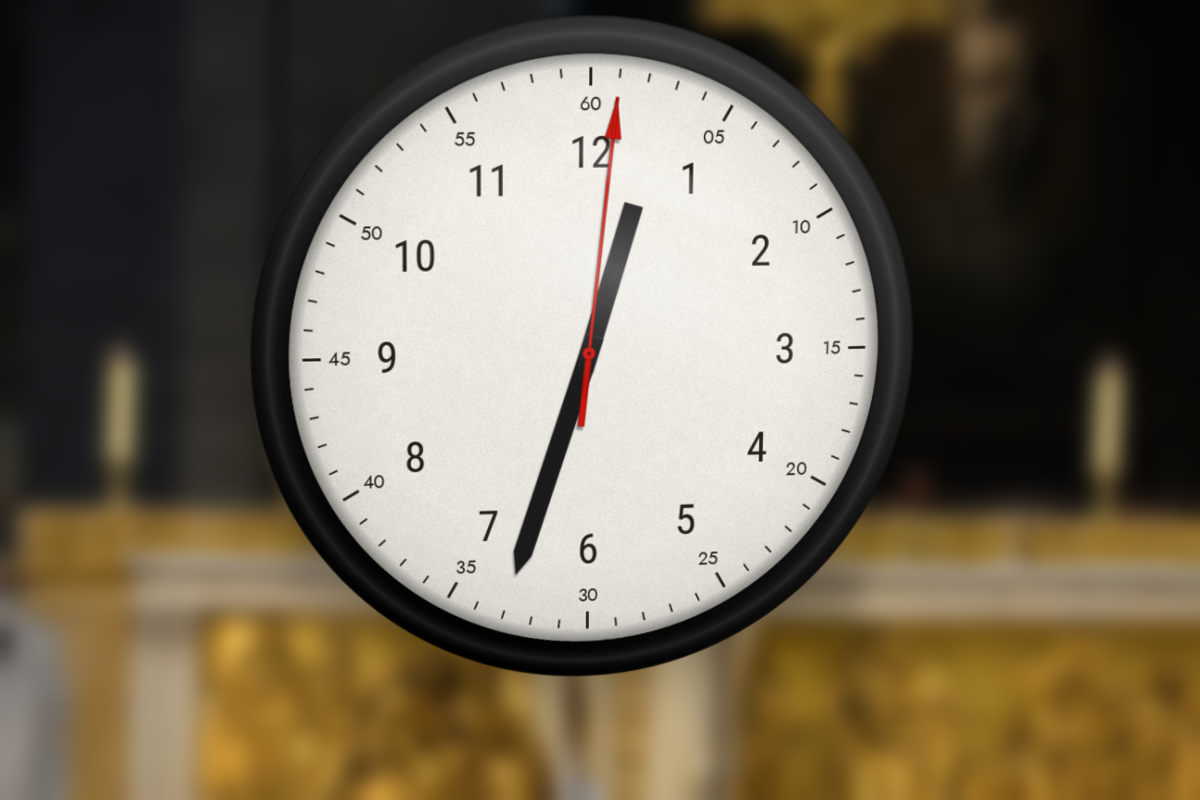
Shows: 12:33:01
